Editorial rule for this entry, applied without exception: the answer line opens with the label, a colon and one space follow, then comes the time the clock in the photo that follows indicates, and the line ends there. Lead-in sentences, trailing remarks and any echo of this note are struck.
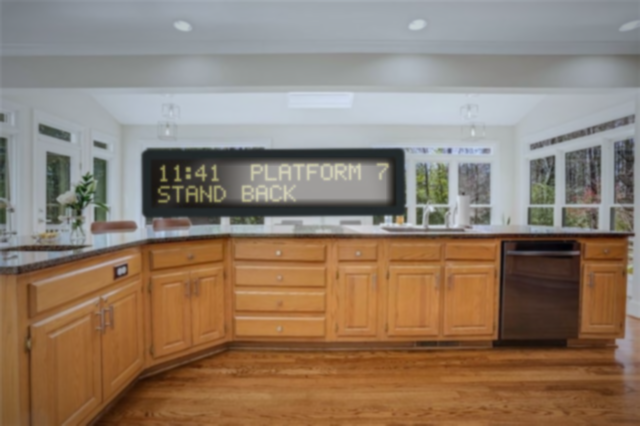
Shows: 11:41
